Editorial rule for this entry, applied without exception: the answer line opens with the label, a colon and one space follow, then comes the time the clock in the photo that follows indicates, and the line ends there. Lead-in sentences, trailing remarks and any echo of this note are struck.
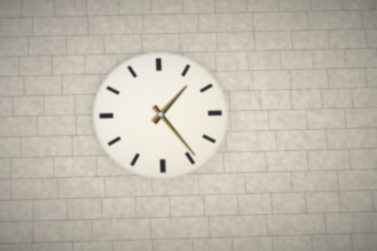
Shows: 1:24
